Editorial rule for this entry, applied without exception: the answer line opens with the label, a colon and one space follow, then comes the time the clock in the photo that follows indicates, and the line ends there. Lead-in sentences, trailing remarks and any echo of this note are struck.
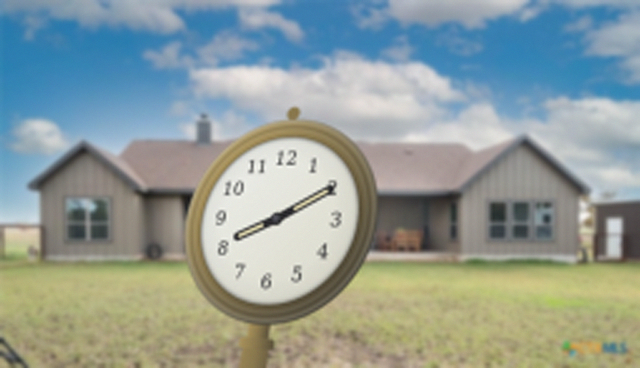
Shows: 8:10
